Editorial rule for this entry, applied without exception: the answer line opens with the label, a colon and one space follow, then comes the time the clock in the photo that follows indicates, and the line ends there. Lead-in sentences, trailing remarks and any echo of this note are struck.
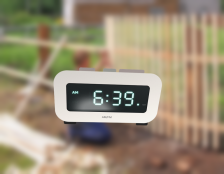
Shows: 6:39
